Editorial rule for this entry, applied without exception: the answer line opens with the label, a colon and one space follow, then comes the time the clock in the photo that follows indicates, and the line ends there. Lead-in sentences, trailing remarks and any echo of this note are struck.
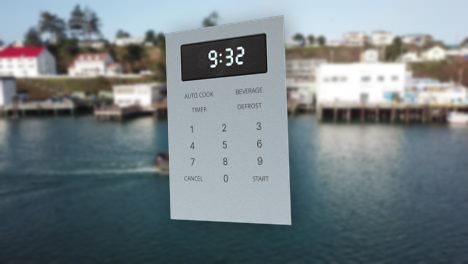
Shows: 9:32
